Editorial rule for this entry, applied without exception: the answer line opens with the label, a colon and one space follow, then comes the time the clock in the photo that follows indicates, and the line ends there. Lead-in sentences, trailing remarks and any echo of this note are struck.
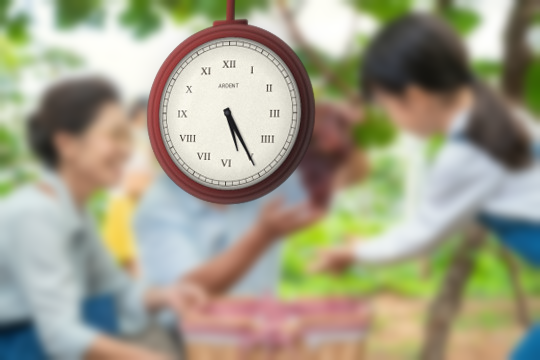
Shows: 5:25
